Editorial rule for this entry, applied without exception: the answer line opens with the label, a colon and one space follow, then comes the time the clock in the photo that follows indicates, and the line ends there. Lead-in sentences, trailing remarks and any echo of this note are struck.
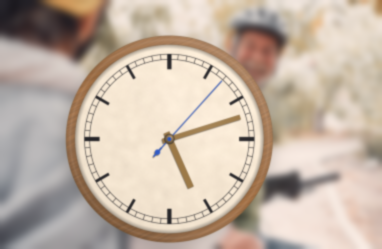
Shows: 5:12:07
